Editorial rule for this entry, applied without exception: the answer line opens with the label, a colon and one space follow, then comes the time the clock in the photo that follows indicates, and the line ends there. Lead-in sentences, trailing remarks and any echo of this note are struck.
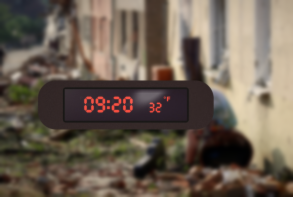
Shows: 9:20
